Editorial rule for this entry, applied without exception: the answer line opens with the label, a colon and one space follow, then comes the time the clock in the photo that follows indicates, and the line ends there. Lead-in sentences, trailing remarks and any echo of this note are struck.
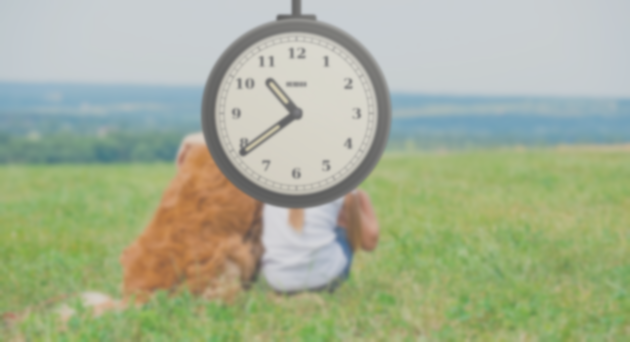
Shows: 10:39
